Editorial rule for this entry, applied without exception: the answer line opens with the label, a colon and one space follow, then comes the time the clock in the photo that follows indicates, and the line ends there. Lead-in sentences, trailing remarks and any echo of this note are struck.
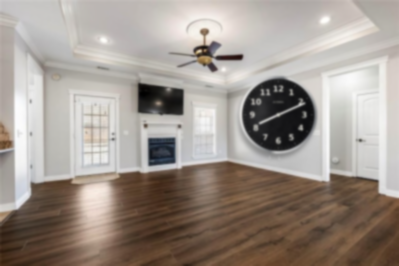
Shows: 8:11
